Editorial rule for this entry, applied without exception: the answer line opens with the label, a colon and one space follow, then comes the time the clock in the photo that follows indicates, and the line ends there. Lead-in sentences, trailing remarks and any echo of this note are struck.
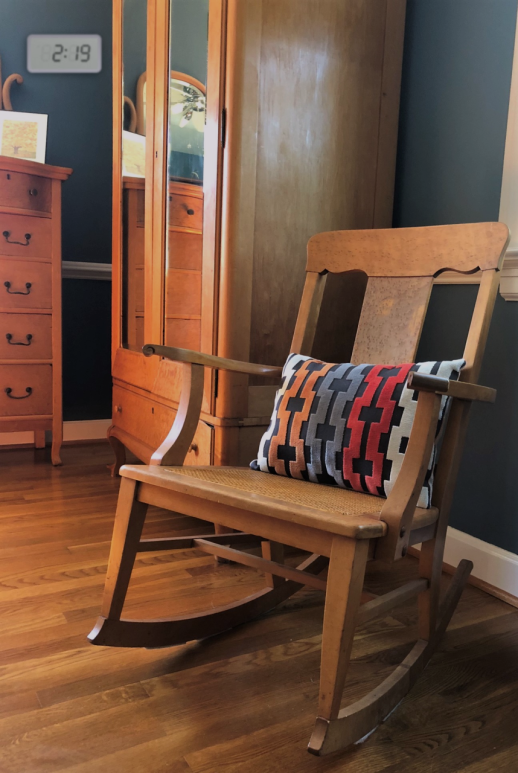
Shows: 2:19
